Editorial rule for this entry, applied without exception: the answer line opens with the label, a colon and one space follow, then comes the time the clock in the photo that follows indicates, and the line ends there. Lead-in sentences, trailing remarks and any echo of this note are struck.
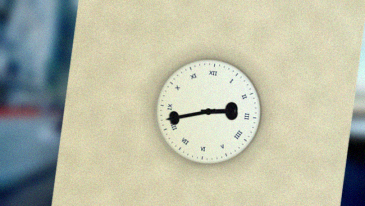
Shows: 2:42
